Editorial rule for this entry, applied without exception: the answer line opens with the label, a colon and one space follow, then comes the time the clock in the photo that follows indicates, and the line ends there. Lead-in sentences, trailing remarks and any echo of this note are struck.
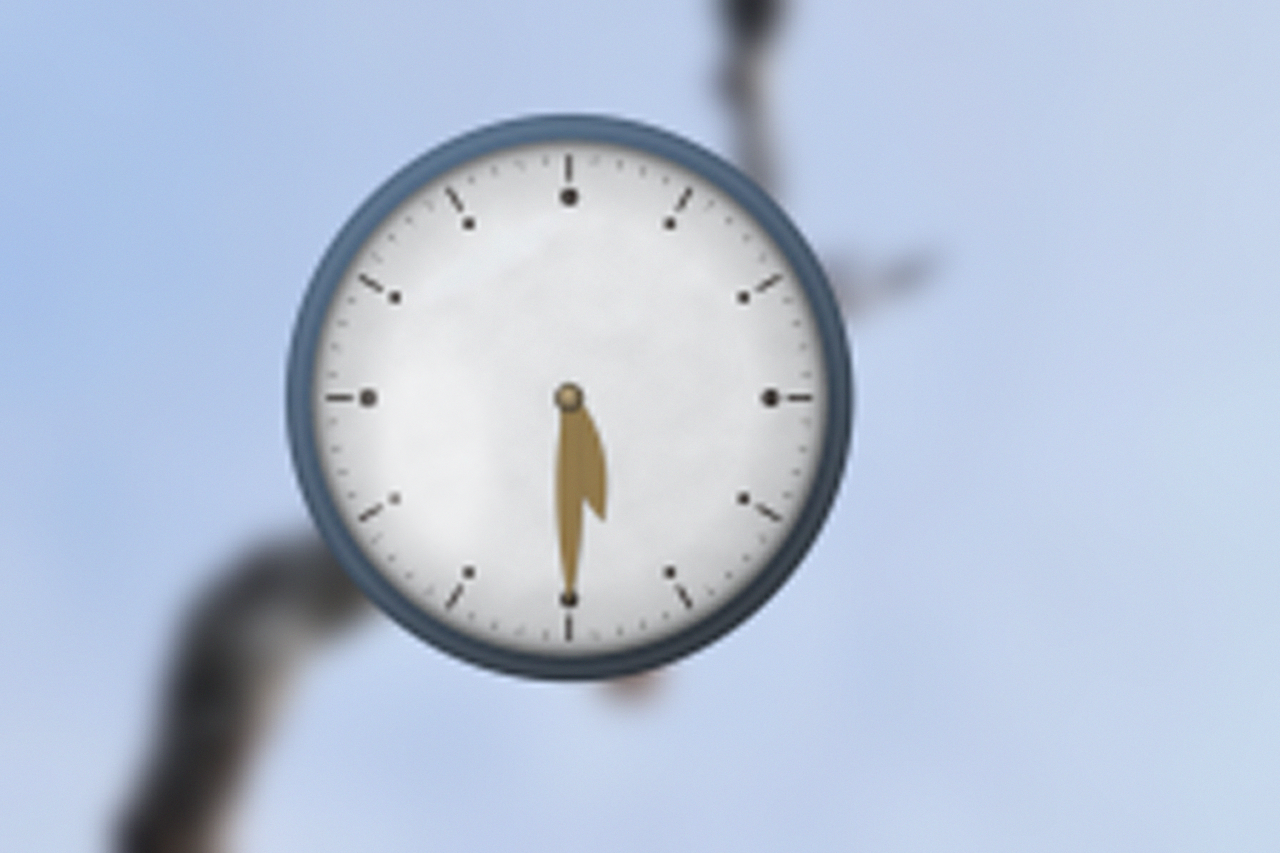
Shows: 5:30
